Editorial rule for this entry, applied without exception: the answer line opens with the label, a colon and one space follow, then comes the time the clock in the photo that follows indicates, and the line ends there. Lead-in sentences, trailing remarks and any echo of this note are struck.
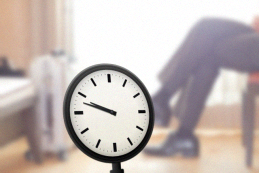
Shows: 9:48
